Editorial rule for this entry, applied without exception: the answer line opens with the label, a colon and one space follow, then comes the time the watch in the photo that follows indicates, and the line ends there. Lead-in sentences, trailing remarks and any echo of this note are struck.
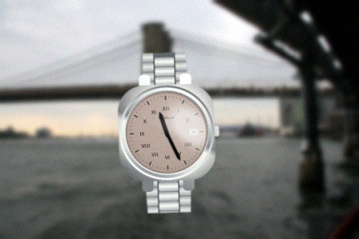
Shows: 11:26
